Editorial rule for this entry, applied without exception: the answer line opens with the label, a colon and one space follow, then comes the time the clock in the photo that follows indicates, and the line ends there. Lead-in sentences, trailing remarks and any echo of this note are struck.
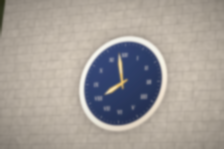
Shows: 7:58
